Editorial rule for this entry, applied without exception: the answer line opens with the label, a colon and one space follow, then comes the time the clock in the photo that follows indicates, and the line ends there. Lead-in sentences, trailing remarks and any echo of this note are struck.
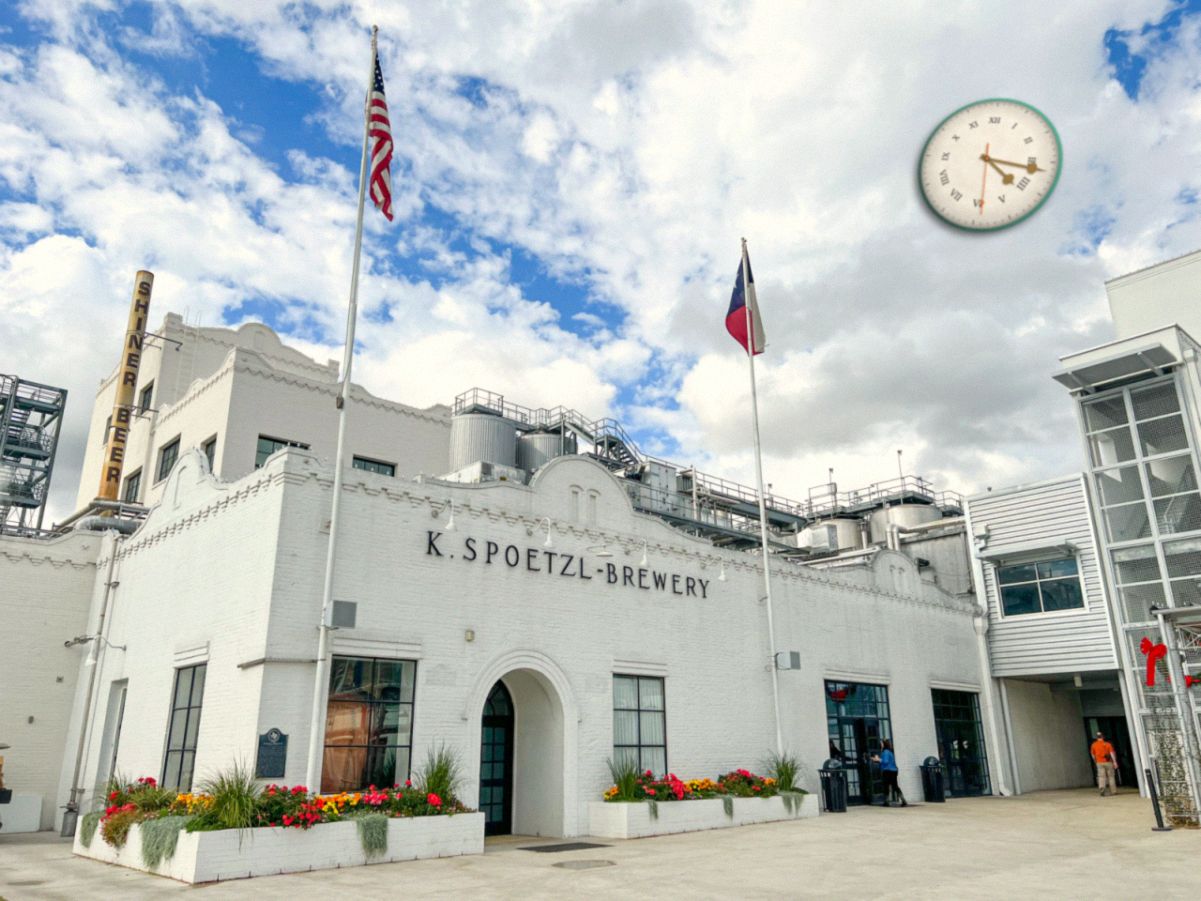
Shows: 4:16:29
